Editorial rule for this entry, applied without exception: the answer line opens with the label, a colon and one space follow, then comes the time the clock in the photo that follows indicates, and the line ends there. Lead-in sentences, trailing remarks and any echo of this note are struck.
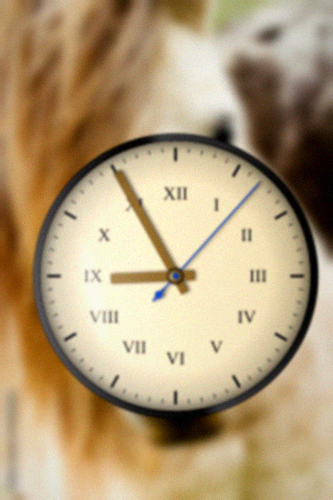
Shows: 8:55:07
